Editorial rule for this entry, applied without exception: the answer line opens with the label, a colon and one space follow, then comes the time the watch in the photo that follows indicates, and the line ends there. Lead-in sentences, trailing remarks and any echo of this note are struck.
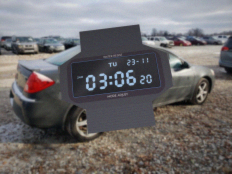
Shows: 3:06:20
